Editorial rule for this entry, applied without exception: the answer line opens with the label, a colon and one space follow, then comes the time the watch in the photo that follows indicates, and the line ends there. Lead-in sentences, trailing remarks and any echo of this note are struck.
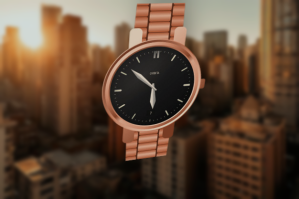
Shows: 5:52
